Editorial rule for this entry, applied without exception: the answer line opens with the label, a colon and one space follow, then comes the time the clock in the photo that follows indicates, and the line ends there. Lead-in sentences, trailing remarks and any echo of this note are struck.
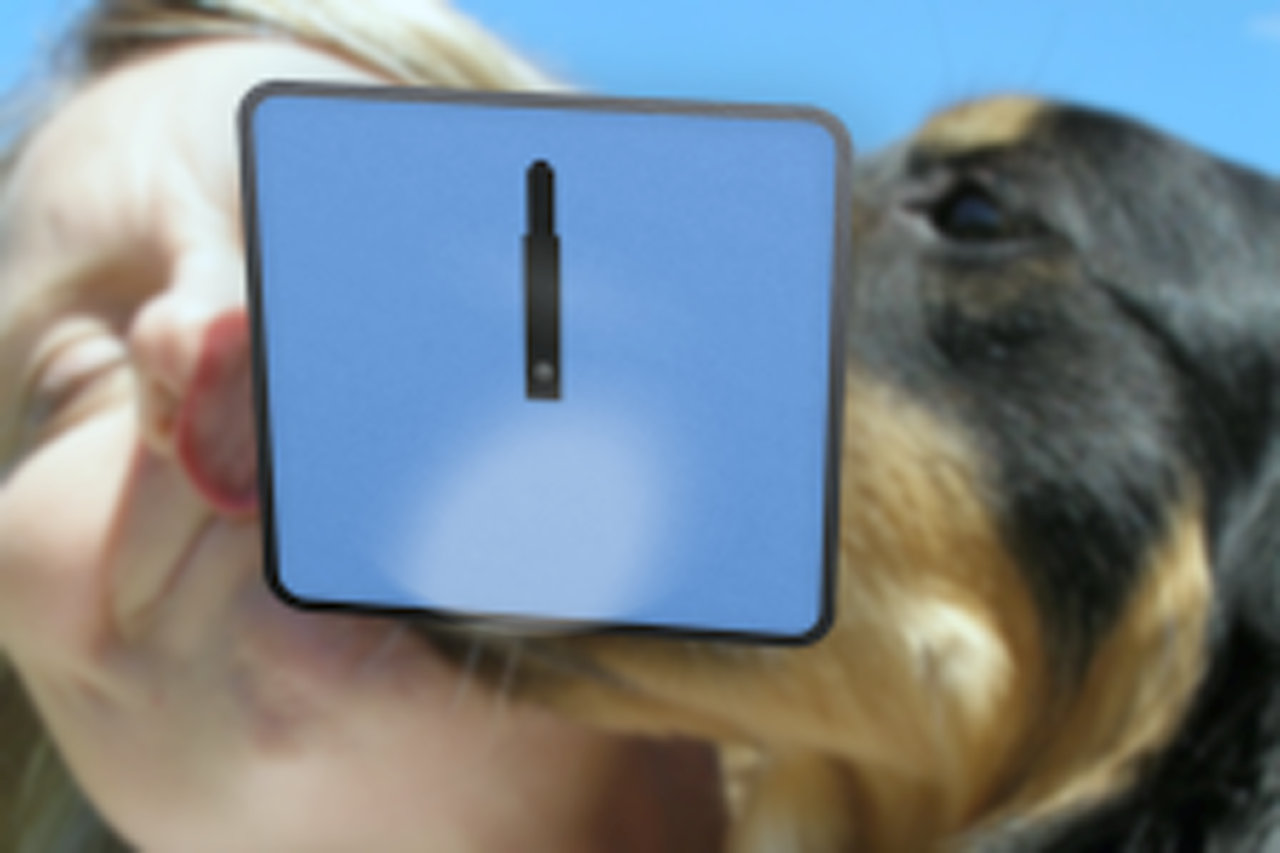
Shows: 12:00
